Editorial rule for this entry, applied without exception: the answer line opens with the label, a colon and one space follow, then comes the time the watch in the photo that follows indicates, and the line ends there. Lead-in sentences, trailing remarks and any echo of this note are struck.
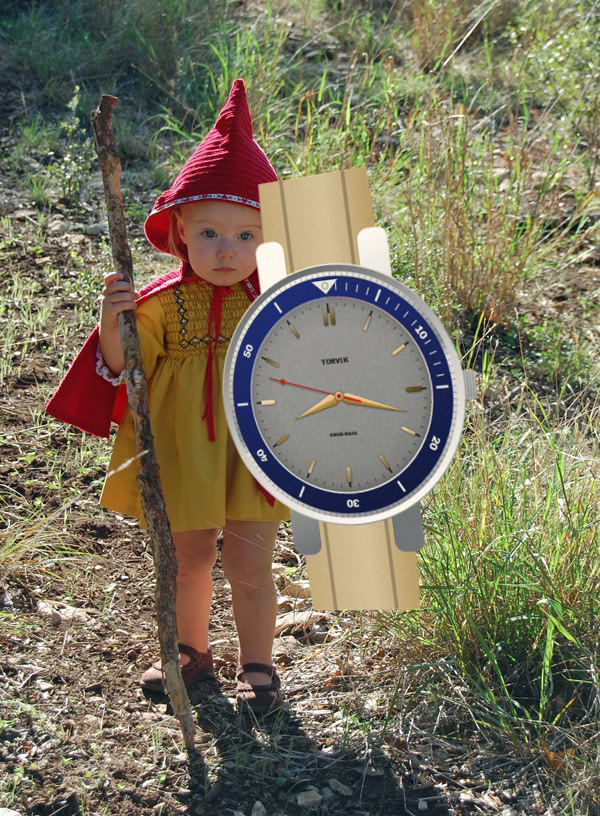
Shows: 8:17:48
